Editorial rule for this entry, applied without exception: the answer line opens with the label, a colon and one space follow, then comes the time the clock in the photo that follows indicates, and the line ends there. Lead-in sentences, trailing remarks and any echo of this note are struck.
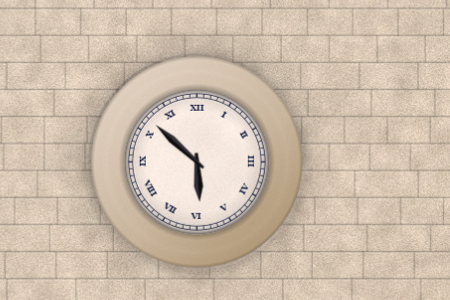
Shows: 5:52
